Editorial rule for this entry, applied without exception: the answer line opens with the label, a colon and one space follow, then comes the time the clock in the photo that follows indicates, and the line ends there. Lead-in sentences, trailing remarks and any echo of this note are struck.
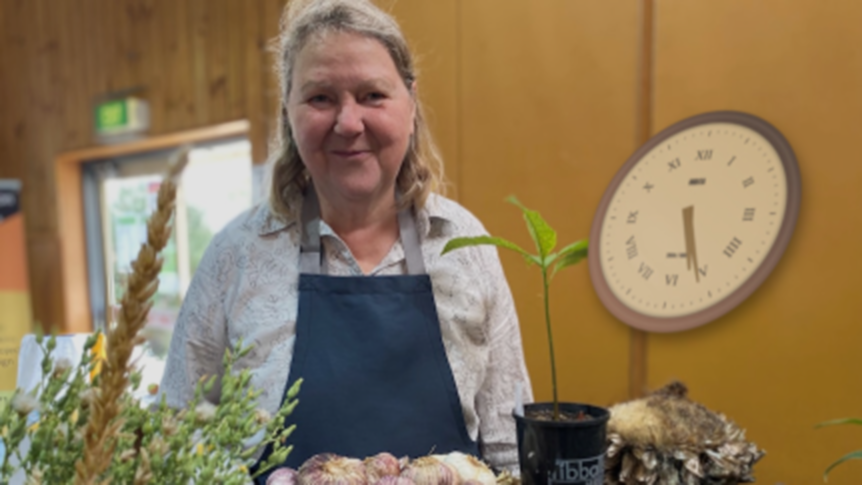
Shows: 5:26
